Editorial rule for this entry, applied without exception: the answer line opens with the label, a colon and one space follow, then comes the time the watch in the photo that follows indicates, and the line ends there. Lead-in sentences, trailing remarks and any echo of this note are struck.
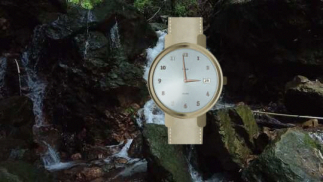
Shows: 2:59
